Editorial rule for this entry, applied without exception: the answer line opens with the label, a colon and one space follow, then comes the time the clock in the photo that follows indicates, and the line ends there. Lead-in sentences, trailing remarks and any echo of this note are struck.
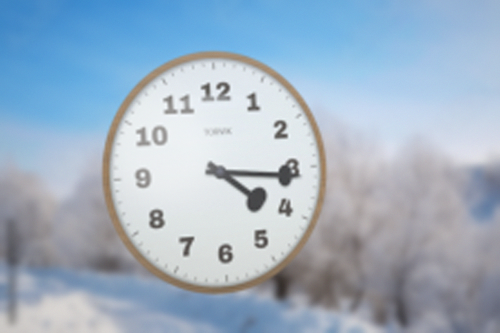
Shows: 4:16
